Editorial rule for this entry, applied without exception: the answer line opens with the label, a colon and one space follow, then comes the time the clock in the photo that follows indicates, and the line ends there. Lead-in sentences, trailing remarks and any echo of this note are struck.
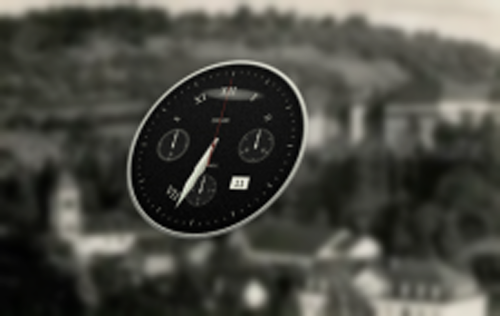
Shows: 6:33
